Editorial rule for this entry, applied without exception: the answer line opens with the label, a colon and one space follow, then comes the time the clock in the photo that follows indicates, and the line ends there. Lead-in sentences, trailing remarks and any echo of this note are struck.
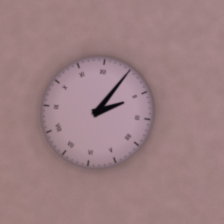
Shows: 2:05
